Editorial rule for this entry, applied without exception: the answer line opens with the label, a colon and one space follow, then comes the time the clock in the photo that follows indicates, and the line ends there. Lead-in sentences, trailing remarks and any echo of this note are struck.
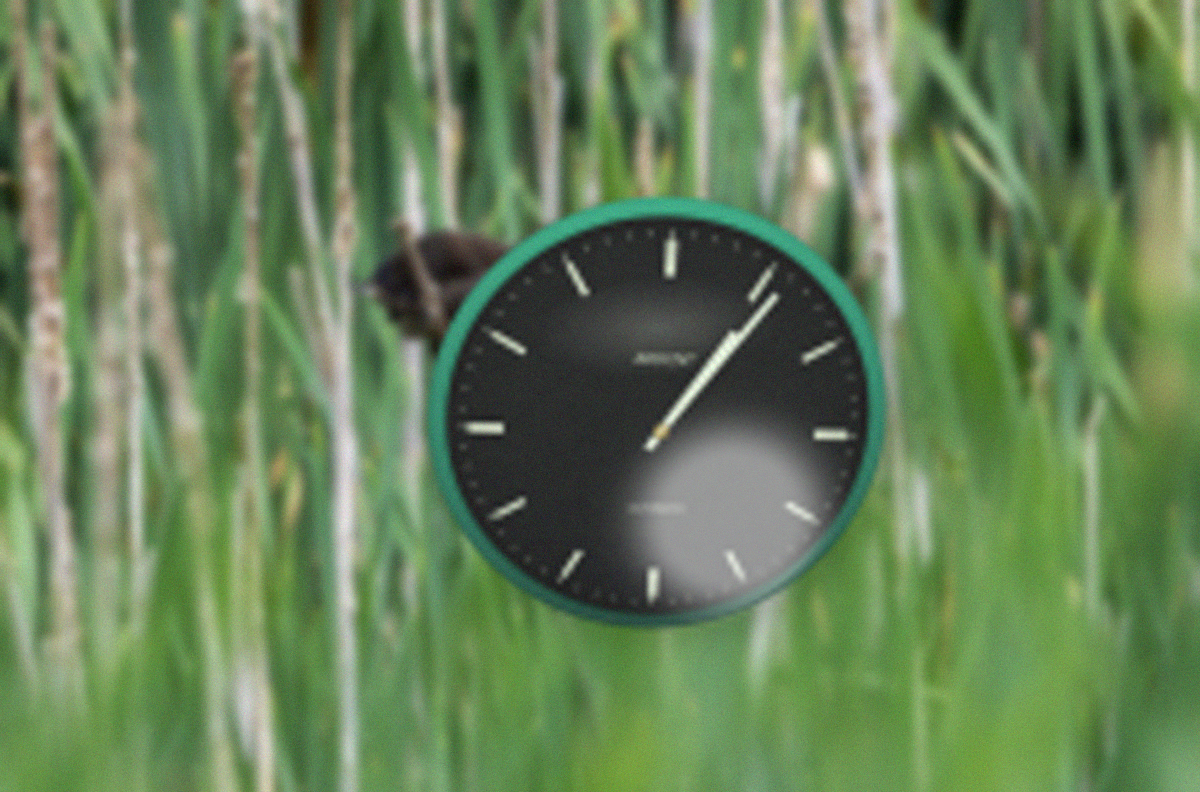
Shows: 1:06
